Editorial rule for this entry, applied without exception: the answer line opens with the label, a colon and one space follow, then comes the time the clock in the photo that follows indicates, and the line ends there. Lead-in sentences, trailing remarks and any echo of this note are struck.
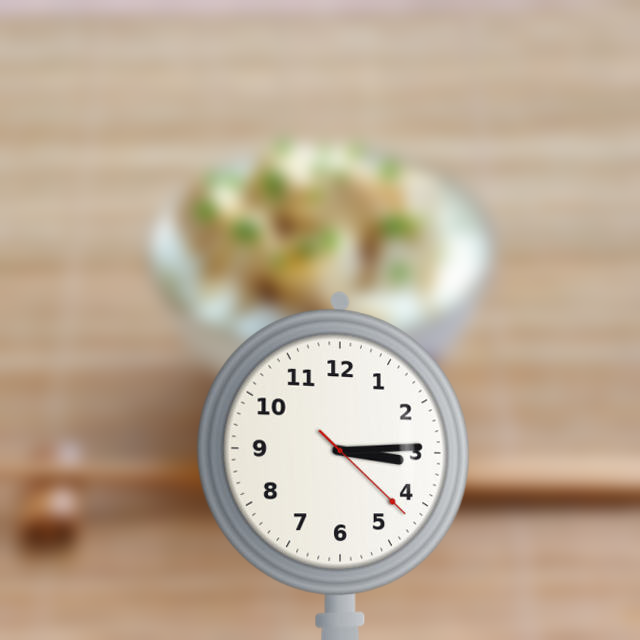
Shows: 3:14:22
